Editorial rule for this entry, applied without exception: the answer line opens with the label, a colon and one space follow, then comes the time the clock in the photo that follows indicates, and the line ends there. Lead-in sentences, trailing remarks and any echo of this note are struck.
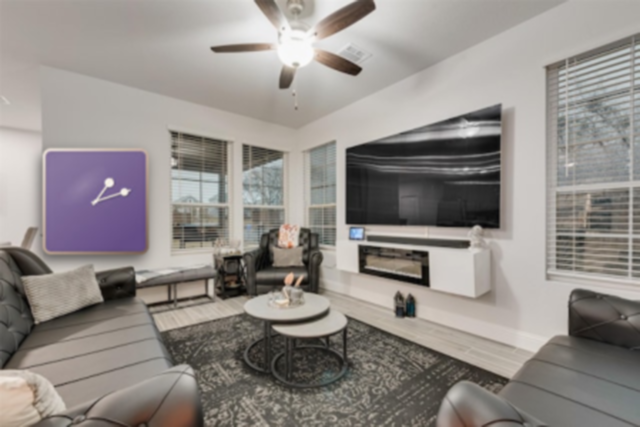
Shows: 1:12
